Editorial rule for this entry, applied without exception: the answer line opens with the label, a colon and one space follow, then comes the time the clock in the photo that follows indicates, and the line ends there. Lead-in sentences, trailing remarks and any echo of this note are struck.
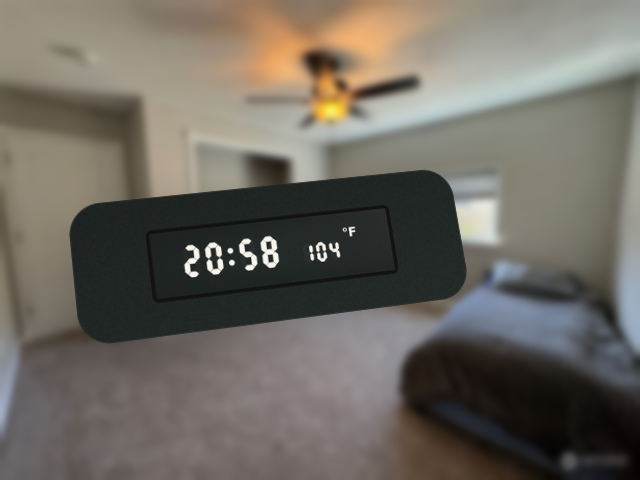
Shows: 20:58
